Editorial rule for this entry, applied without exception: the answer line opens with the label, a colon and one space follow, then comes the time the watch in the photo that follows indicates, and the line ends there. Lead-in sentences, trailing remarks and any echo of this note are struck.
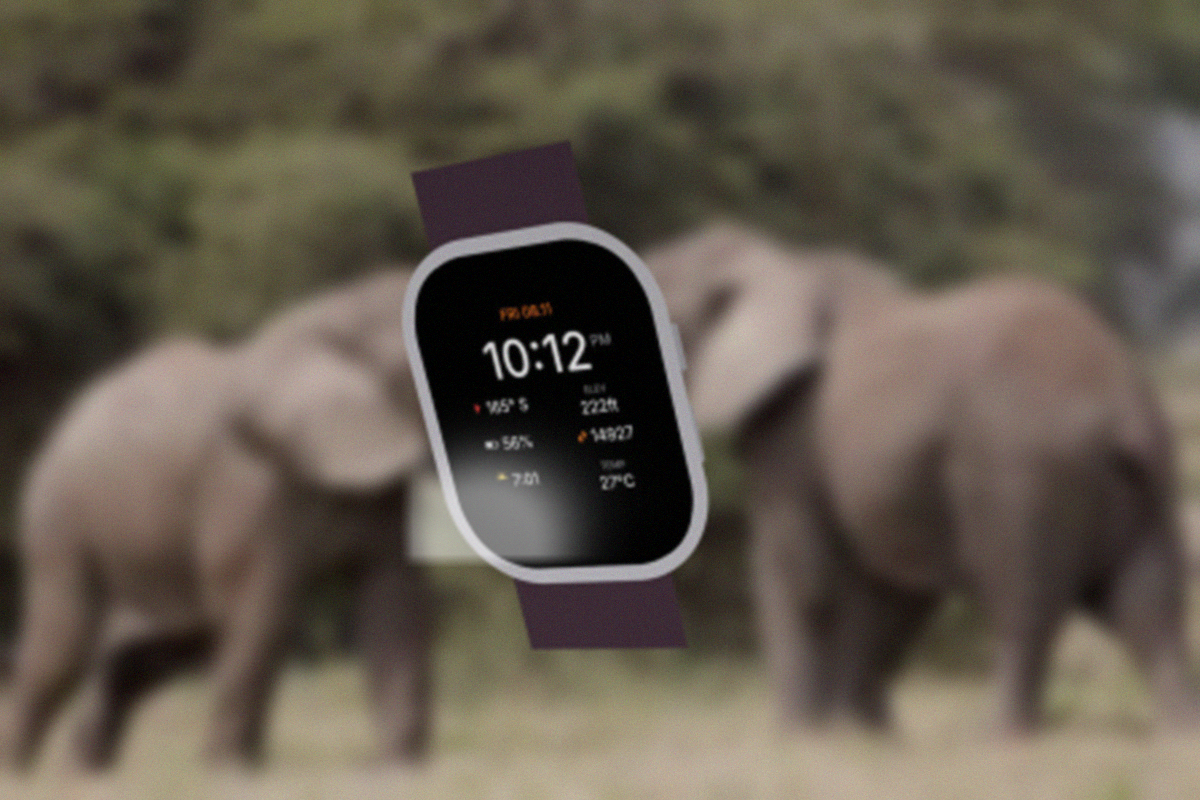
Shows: 10:12
